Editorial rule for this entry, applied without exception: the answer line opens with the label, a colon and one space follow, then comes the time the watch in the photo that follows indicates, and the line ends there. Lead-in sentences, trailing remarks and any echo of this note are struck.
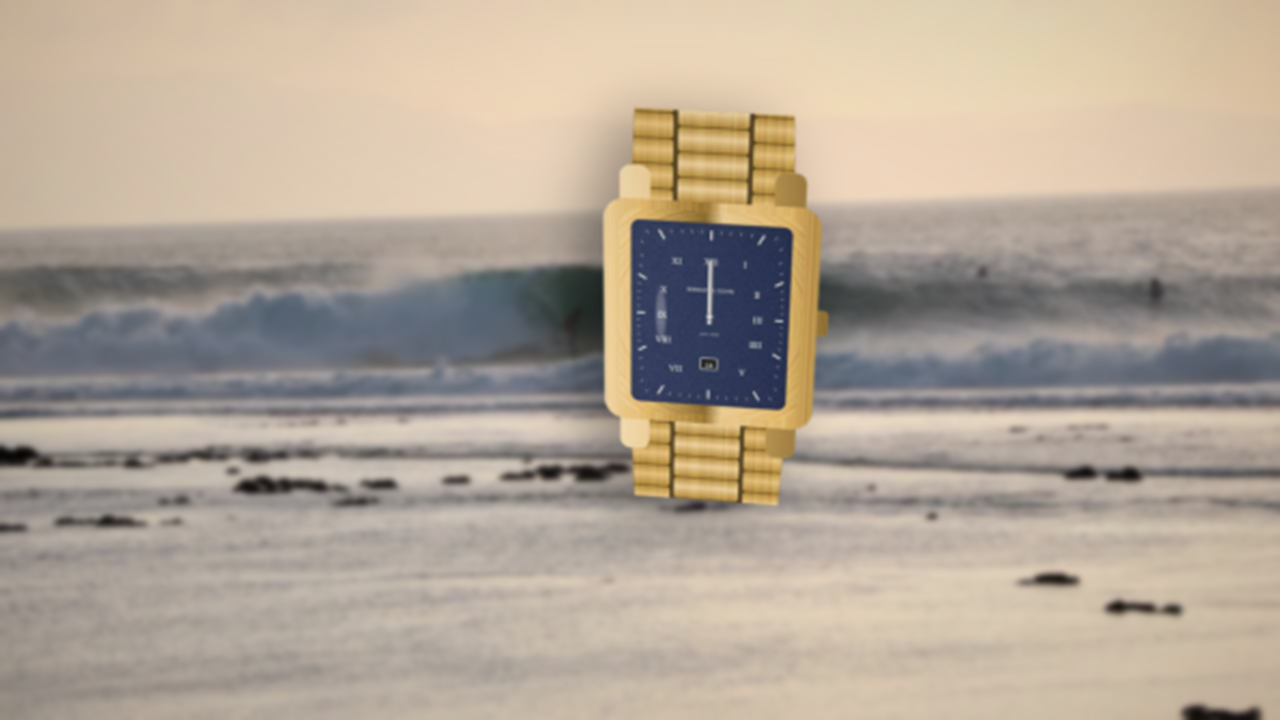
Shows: 12:00
